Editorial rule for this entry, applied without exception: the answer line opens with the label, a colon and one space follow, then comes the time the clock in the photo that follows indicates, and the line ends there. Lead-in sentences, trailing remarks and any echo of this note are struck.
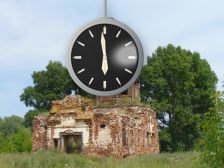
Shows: 5:59
